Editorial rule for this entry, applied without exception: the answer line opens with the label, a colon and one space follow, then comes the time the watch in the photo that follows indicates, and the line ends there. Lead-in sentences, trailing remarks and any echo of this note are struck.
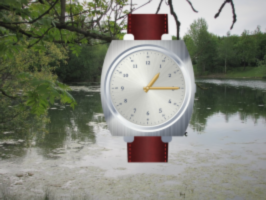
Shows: 1:15
